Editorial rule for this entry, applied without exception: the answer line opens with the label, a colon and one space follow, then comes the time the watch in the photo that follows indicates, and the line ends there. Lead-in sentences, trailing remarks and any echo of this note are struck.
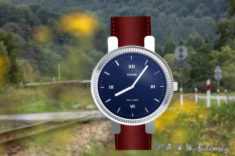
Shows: 8:06
